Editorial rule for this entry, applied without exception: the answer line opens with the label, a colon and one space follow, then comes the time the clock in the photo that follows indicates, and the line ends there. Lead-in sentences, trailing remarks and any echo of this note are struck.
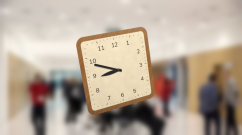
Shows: 8:49
